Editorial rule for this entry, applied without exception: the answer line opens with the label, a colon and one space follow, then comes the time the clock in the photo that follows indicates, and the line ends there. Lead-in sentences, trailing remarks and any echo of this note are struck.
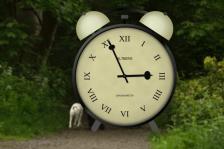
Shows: 2:56
